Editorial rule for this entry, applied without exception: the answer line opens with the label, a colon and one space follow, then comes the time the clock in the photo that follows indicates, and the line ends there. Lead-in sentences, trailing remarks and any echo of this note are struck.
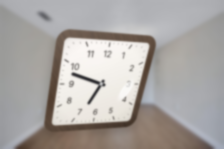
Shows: 6:48
